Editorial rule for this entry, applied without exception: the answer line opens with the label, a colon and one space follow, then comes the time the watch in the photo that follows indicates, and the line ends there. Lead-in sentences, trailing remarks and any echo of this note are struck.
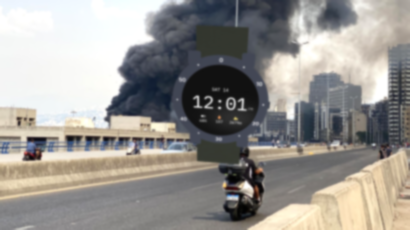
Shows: 12:01
